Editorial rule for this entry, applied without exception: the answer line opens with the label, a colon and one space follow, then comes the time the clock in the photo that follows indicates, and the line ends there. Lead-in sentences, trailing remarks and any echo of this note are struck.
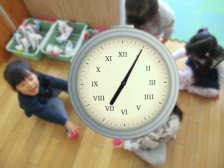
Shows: 7:05
